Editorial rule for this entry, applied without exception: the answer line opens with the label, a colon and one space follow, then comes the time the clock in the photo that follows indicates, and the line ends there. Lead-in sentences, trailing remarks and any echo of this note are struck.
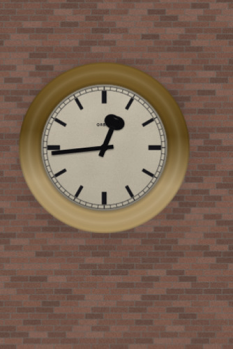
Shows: 12:44
